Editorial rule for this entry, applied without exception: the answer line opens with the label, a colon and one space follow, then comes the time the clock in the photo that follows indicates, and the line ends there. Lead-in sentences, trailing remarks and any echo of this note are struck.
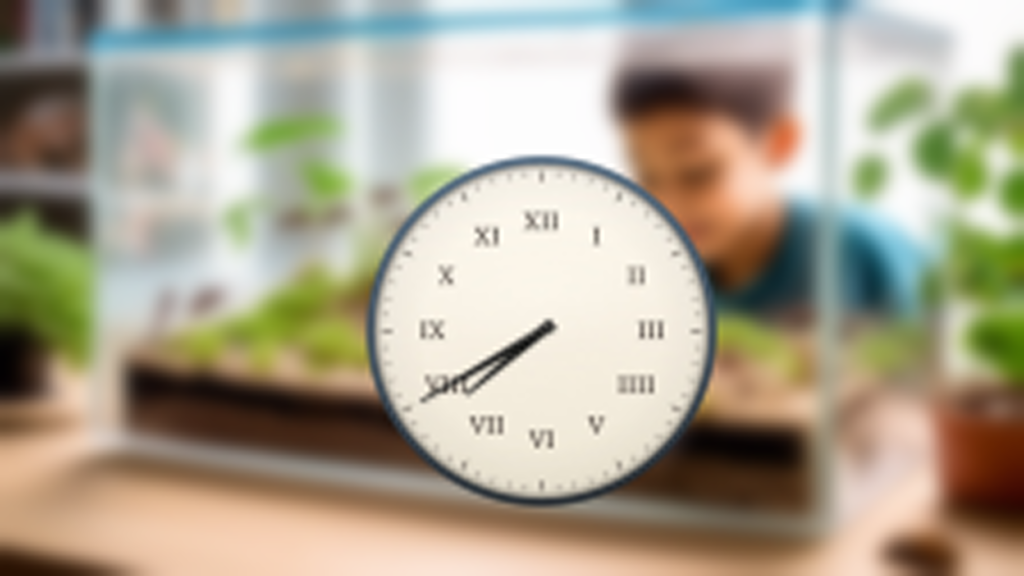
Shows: 7:40
